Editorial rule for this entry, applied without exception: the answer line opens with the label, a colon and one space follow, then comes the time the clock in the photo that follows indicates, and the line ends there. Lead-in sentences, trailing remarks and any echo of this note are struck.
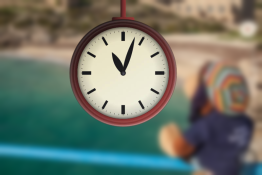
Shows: 11:03
